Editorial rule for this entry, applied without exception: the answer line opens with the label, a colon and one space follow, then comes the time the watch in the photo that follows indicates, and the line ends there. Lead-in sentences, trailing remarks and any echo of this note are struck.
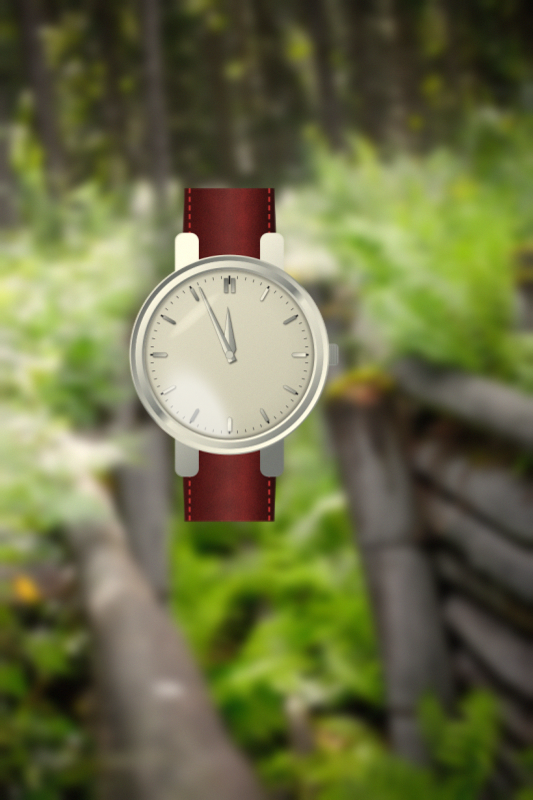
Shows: 11:56
